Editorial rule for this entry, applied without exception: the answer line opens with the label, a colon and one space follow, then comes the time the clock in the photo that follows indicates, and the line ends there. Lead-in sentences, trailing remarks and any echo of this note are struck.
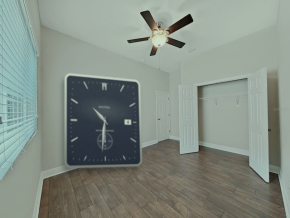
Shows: 10:31
